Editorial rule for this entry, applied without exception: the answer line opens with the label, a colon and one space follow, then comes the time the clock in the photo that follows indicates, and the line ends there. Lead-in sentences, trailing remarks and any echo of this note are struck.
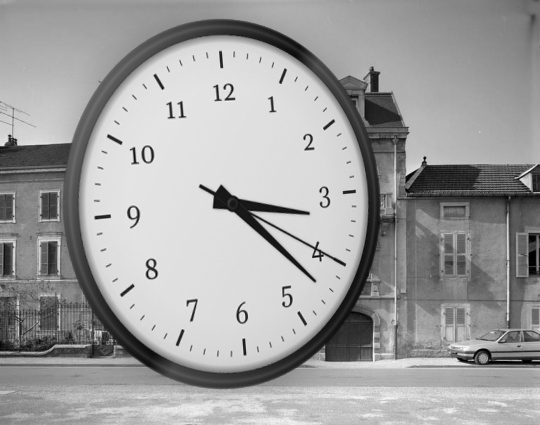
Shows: 3:22:20
